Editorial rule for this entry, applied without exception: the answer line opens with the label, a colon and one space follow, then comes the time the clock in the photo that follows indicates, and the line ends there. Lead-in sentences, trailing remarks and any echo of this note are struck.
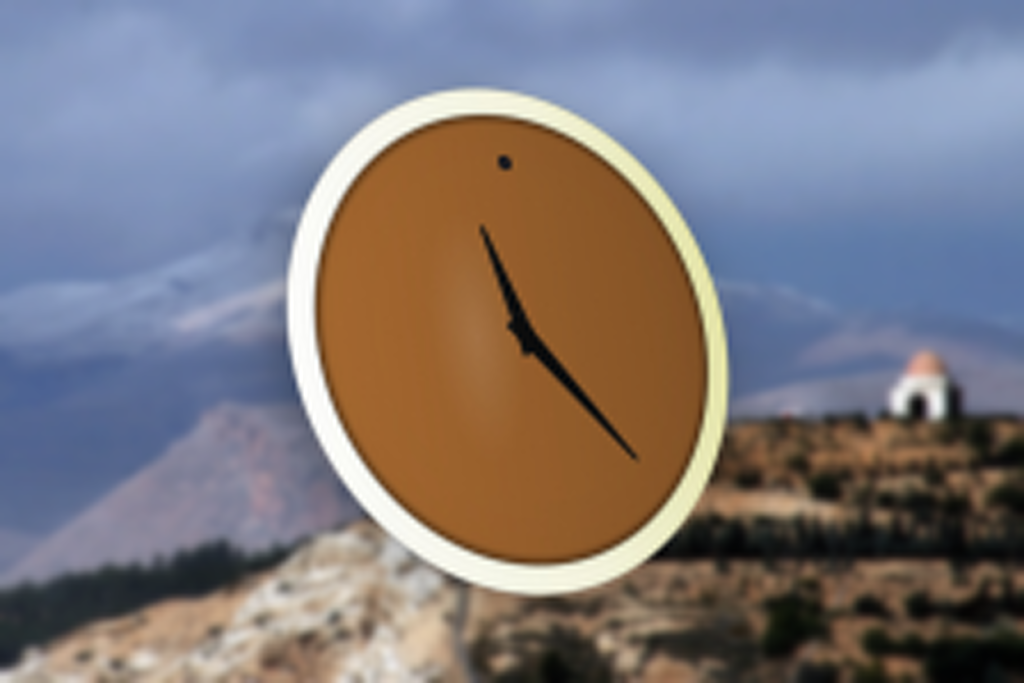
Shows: 11:23
